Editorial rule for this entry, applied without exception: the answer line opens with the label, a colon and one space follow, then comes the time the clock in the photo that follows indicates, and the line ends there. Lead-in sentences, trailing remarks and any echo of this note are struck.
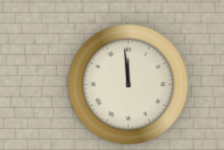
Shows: 11:59
